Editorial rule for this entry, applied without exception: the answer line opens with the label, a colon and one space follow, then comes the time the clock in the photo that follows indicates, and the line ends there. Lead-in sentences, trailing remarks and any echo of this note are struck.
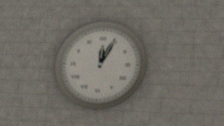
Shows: 12:04
